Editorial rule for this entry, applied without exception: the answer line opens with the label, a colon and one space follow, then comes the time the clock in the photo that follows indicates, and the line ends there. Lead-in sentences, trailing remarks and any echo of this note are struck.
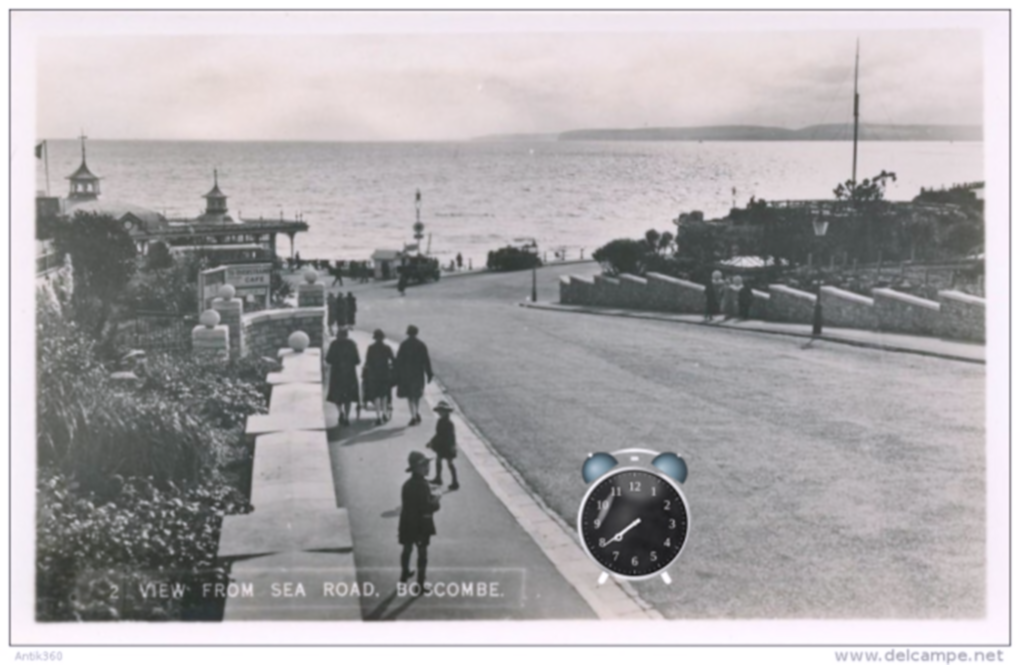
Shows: 7:39
